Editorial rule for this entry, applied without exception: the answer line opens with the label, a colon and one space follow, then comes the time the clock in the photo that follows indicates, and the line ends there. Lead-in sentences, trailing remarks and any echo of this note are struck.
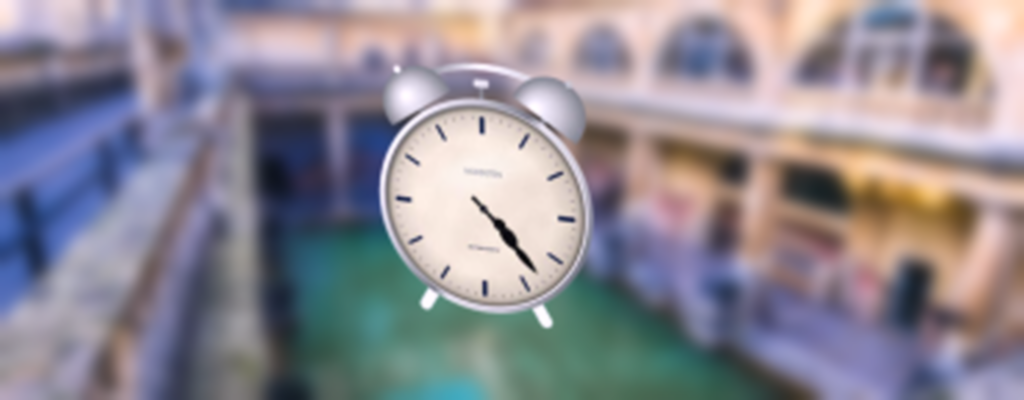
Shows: 4:23
